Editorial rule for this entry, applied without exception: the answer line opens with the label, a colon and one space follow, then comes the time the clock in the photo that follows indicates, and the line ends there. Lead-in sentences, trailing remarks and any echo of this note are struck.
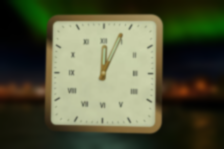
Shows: 12:04
